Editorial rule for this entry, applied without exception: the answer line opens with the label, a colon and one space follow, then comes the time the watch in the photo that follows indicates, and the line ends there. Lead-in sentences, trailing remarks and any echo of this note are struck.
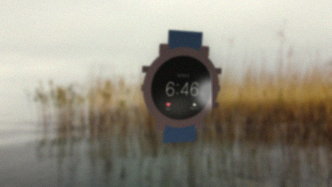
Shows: 6:46
